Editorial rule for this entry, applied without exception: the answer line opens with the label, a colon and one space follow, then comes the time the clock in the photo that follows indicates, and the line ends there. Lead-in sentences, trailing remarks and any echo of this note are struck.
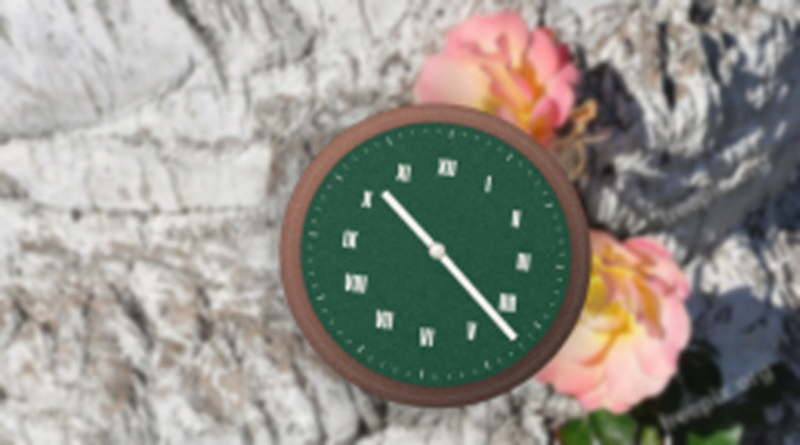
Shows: 10:22
